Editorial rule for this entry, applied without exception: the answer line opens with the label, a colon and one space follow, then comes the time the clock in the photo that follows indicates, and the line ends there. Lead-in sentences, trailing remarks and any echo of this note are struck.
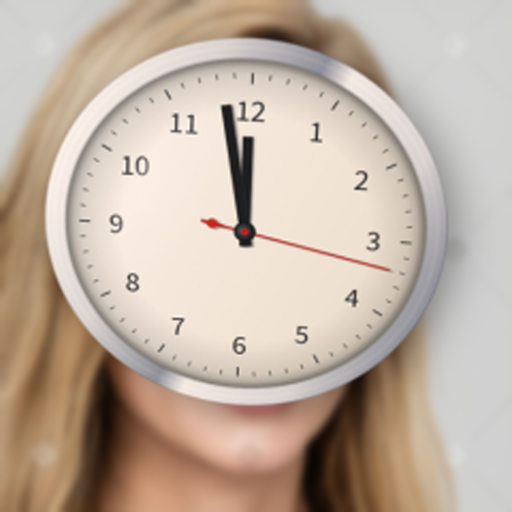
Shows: 11:58:17
